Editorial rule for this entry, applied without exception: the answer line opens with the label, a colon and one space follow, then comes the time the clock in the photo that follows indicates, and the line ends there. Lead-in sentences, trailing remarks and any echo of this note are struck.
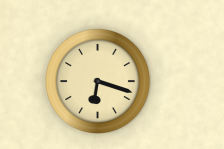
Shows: 6:18
